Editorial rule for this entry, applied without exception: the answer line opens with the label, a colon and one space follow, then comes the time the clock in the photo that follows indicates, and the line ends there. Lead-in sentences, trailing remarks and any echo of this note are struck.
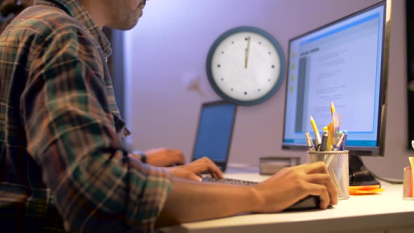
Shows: 12:01
